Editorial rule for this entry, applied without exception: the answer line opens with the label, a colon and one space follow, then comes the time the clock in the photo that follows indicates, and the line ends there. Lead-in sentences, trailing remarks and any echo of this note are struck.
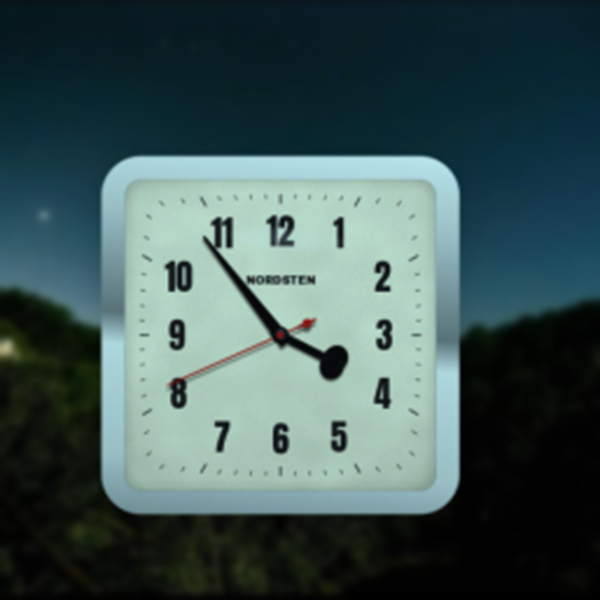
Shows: 3:53:41
